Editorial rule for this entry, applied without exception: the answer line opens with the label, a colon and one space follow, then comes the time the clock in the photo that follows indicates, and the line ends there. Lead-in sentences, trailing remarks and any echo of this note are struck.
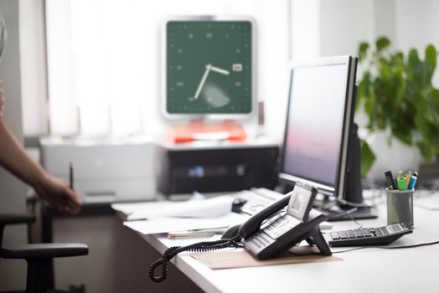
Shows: 3:34
